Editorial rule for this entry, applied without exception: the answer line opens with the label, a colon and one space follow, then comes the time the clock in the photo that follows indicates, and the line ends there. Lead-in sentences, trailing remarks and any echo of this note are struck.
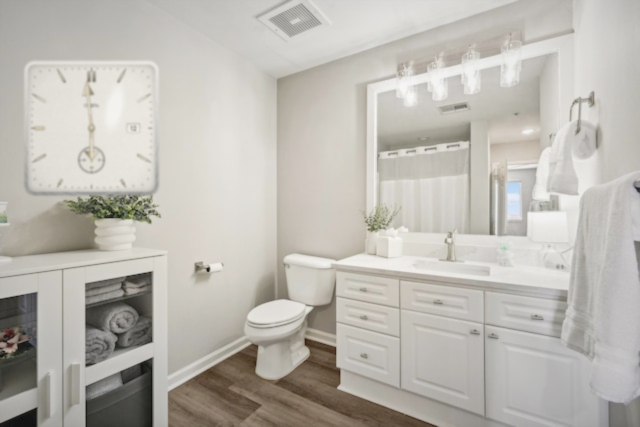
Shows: 5:59
